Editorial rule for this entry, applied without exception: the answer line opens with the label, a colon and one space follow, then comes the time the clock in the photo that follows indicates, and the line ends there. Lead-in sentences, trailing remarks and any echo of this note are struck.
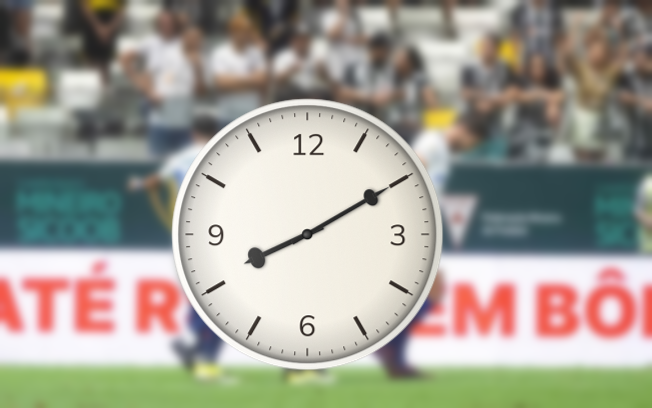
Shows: 8:10
